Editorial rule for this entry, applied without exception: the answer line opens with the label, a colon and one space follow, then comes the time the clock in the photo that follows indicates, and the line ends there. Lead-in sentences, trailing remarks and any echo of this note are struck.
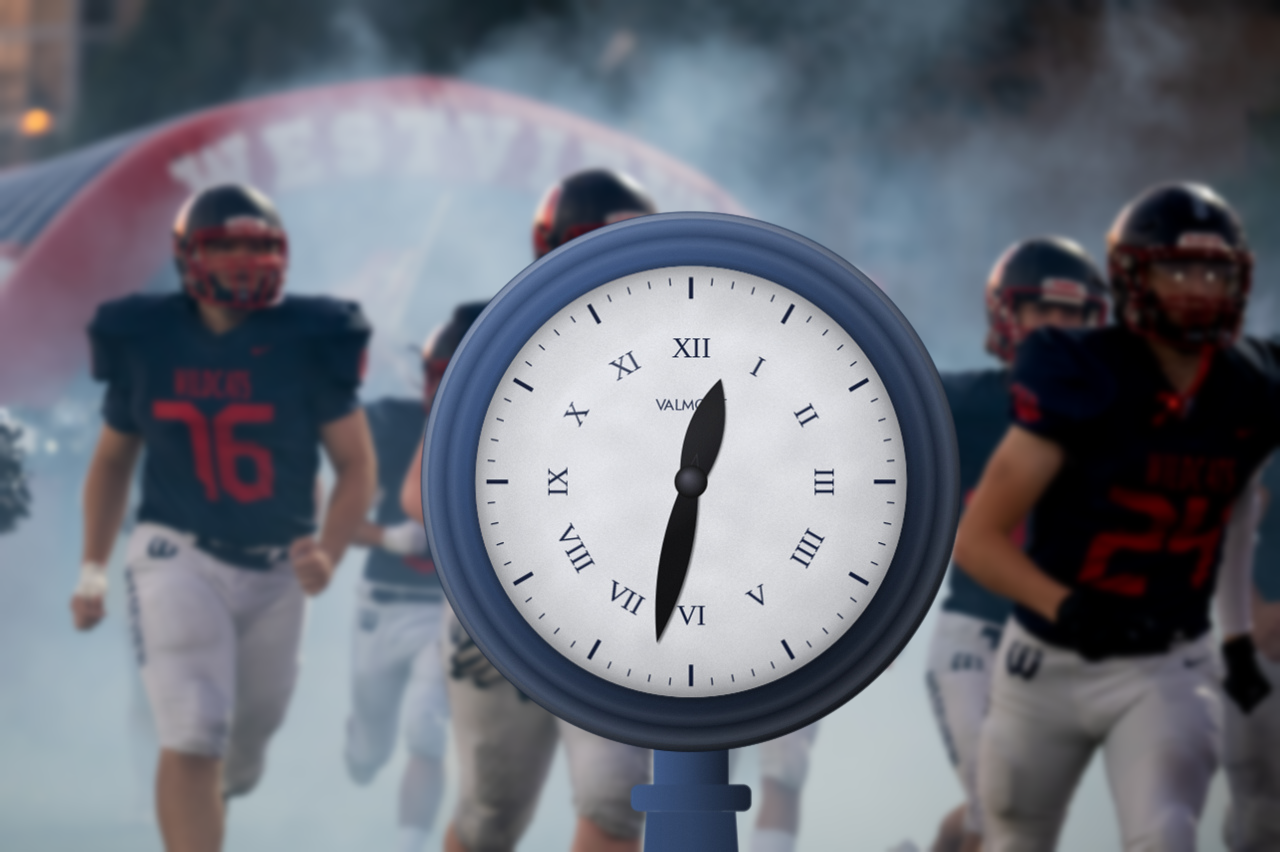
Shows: 12:32
